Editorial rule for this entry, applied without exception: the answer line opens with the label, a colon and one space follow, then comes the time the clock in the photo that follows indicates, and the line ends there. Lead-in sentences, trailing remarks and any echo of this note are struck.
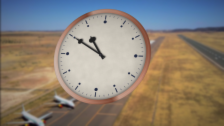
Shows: 10:50
